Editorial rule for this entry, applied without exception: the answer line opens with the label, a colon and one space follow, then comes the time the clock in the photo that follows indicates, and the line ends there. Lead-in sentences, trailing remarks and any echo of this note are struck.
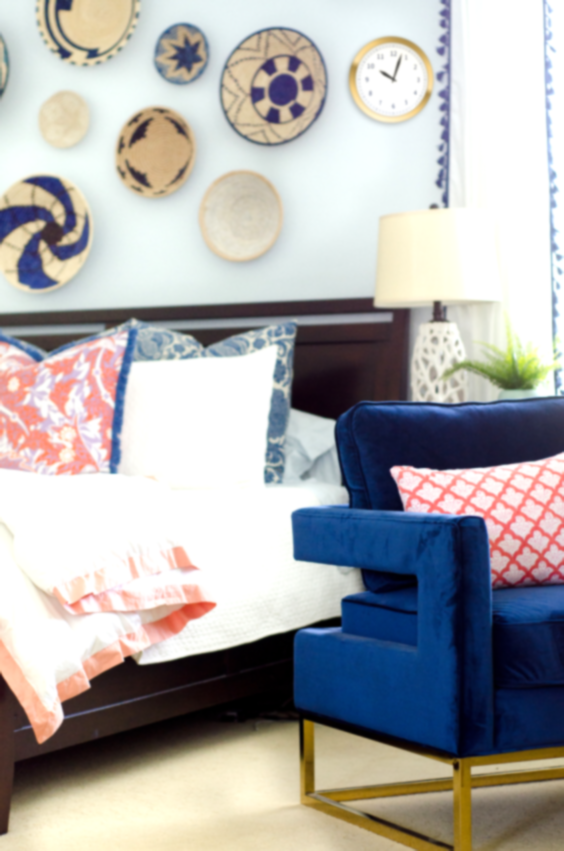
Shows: 10:03
